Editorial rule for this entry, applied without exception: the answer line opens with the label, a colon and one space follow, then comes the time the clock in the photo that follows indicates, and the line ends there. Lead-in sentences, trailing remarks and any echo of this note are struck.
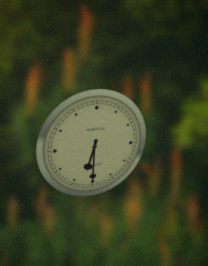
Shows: 6:30
